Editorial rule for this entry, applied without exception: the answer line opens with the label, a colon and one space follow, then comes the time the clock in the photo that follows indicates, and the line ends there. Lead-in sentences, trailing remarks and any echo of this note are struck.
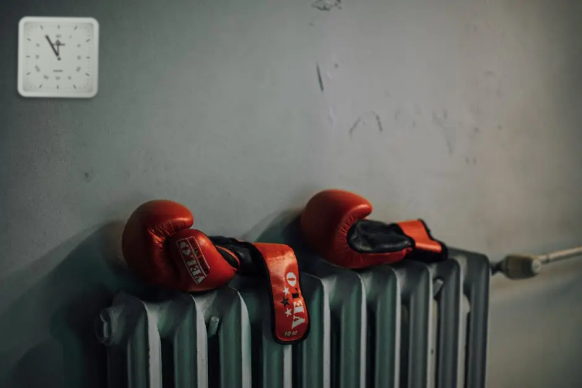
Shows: 11:55
